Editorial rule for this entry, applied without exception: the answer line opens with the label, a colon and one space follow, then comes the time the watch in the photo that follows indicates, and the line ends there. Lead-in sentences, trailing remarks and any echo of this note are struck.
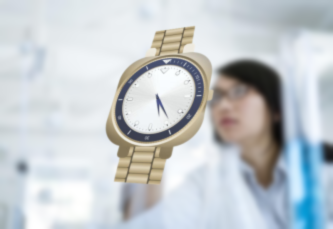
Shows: 5:24
